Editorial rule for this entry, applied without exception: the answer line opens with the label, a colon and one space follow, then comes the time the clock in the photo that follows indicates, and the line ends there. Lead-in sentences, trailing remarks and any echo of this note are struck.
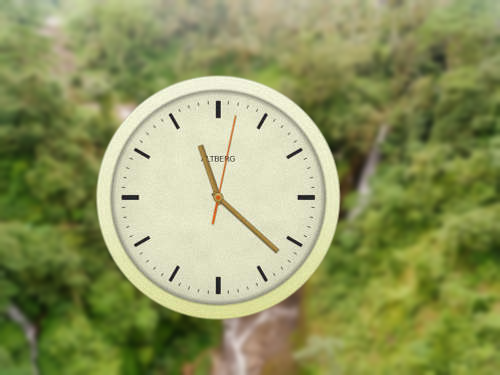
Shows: 11:22:02
